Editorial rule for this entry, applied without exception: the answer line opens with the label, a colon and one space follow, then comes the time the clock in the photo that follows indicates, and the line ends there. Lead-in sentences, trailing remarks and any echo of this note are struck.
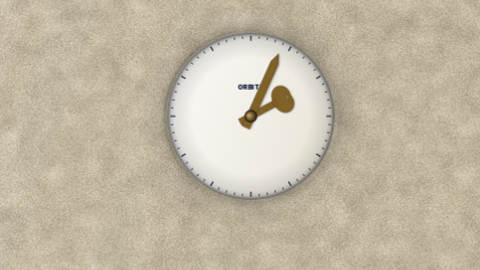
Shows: 2:04
